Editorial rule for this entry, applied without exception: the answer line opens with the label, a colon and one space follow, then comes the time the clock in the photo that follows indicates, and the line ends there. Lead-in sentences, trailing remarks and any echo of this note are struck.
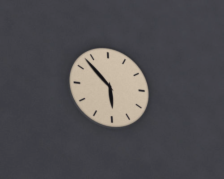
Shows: 5:53
